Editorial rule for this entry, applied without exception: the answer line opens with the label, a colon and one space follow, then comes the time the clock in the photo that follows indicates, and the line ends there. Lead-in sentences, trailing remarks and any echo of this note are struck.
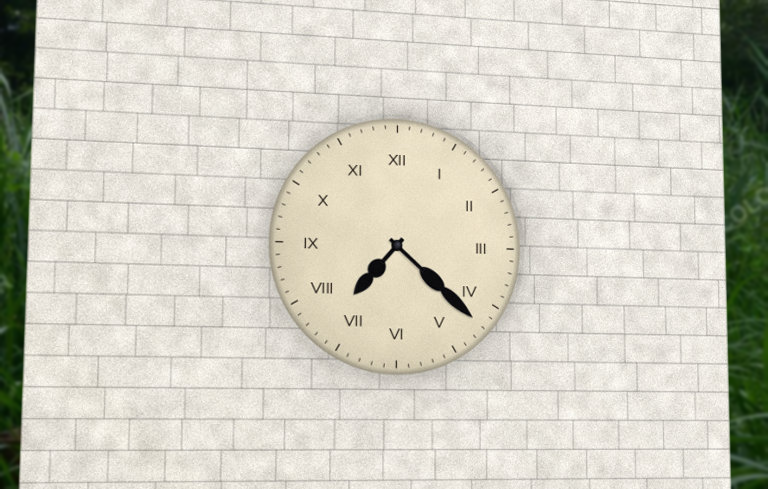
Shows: 7:22
